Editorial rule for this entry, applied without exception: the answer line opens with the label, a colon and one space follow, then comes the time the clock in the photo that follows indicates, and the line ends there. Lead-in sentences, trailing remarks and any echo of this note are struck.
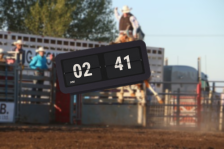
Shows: 2:41
